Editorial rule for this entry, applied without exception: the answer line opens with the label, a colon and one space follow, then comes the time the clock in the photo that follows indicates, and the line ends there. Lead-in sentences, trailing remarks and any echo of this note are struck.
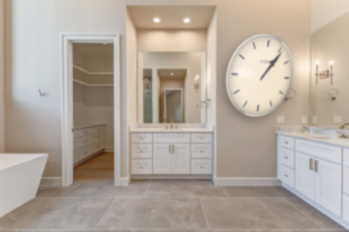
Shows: 1:06
